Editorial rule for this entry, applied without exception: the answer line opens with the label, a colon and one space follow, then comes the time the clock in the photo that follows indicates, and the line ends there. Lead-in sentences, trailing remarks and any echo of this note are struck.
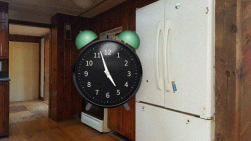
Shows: 4:57
